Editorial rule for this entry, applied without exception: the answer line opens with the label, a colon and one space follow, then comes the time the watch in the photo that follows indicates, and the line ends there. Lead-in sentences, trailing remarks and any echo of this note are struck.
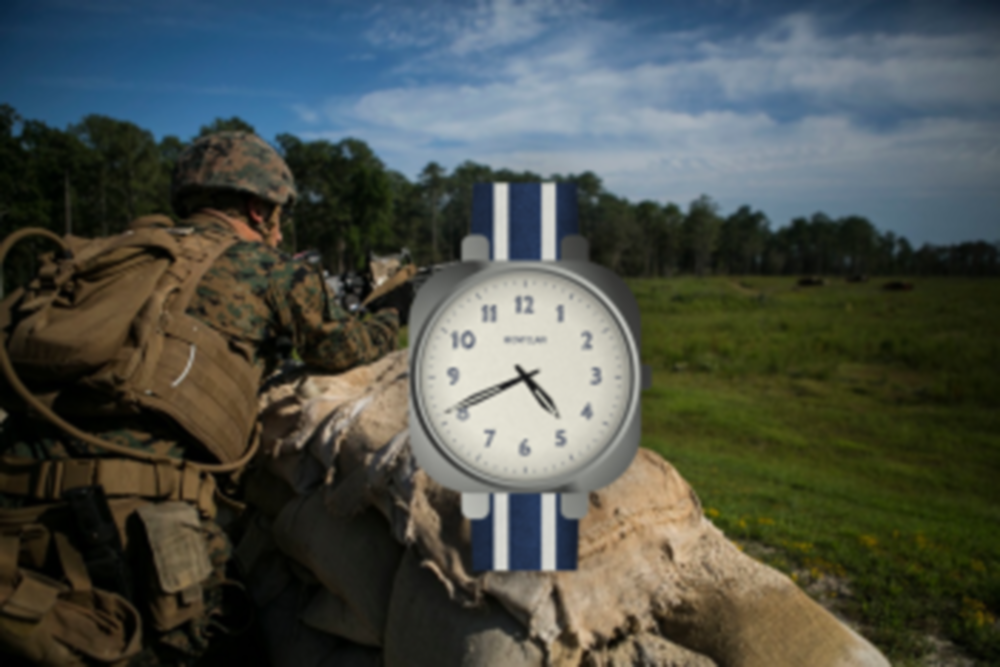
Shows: 4:41
